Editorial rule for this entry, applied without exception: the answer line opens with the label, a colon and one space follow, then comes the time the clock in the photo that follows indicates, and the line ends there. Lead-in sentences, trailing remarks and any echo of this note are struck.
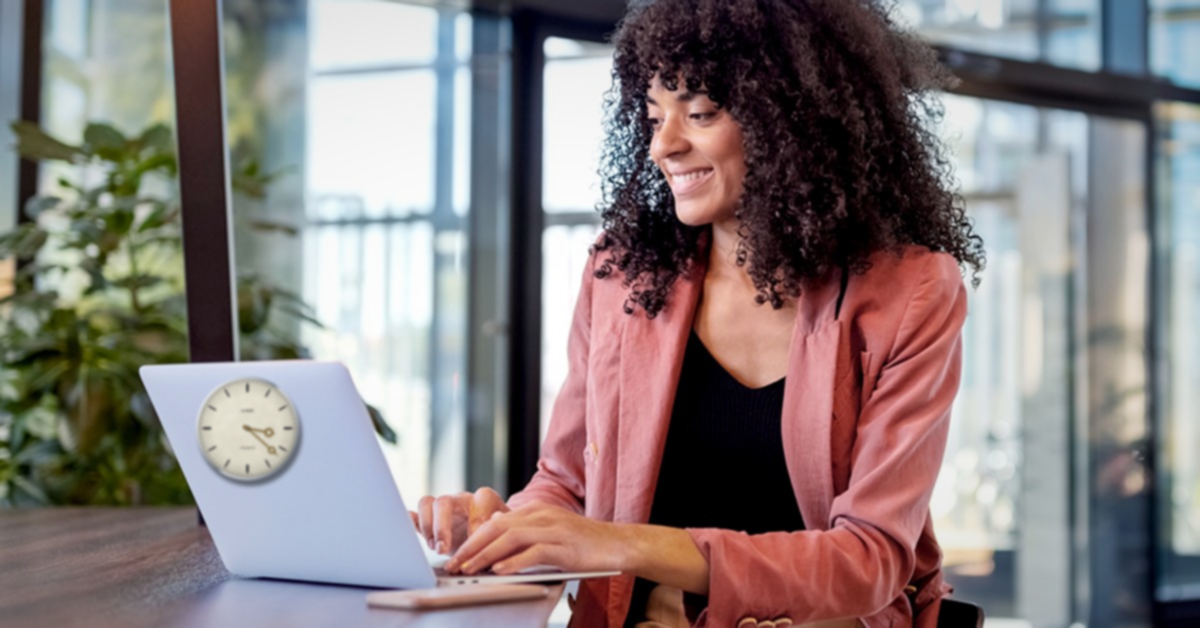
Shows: 3:22
